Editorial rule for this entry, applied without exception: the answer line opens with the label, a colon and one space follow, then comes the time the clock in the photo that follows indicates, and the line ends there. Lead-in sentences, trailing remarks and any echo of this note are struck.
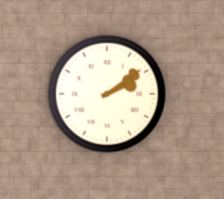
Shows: 2:09
